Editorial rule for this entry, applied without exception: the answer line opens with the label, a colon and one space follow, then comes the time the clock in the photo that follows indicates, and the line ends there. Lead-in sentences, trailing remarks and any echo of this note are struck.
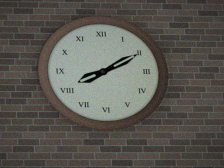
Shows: 8:10
